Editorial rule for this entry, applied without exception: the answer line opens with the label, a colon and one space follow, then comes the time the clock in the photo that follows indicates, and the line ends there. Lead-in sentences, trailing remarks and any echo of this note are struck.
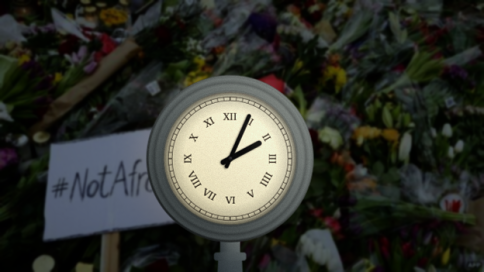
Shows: 2:04
